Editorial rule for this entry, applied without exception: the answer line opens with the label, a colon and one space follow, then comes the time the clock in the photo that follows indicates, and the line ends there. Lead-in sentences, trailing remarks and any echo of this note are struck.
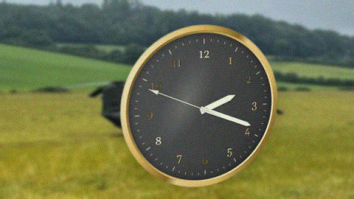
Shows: 2:18:49
